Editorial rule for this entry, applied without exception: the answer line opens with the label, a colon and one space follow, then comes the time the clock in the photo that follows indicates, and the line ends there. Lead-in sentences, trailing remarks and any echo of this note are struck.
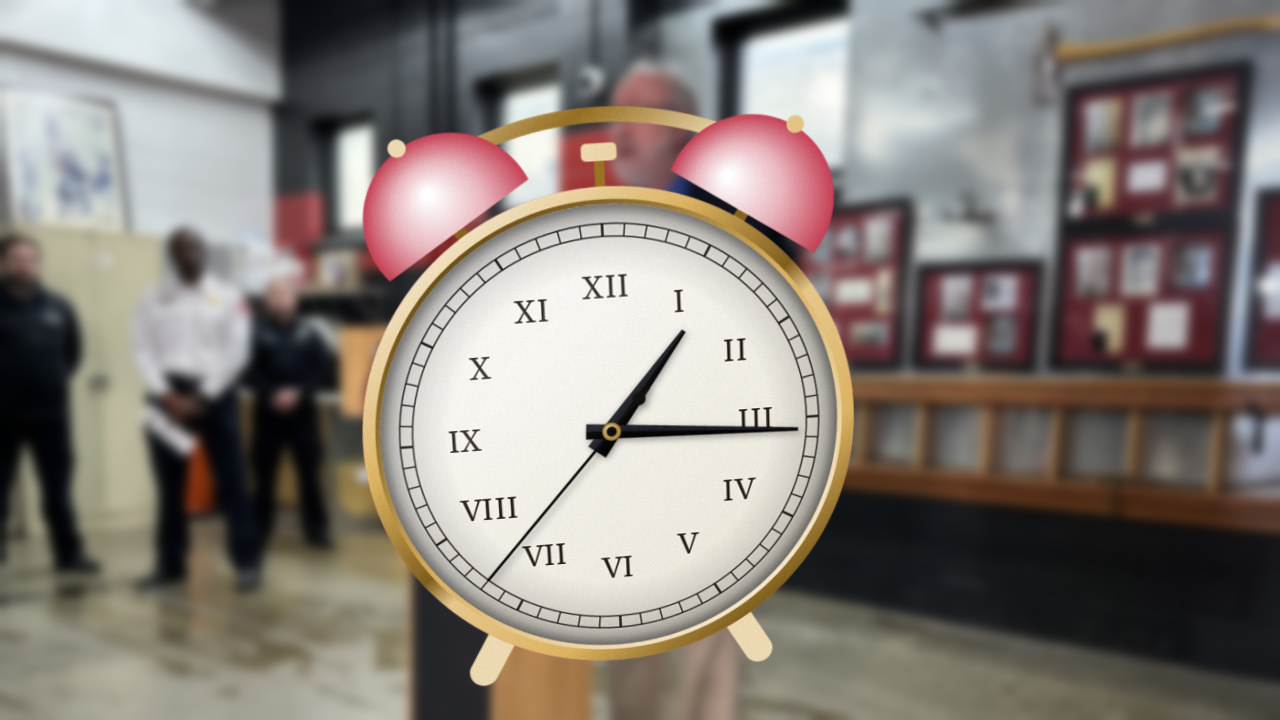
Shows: 1:15:37
